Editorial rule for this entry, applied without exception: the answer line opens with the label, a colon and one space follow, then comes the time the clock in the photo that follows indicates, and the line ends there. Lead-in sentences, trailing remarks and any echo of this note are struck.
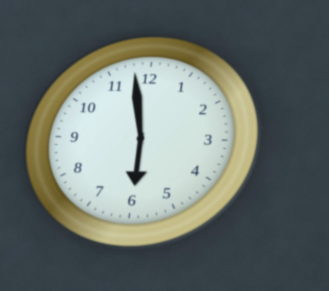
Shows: 5:58
